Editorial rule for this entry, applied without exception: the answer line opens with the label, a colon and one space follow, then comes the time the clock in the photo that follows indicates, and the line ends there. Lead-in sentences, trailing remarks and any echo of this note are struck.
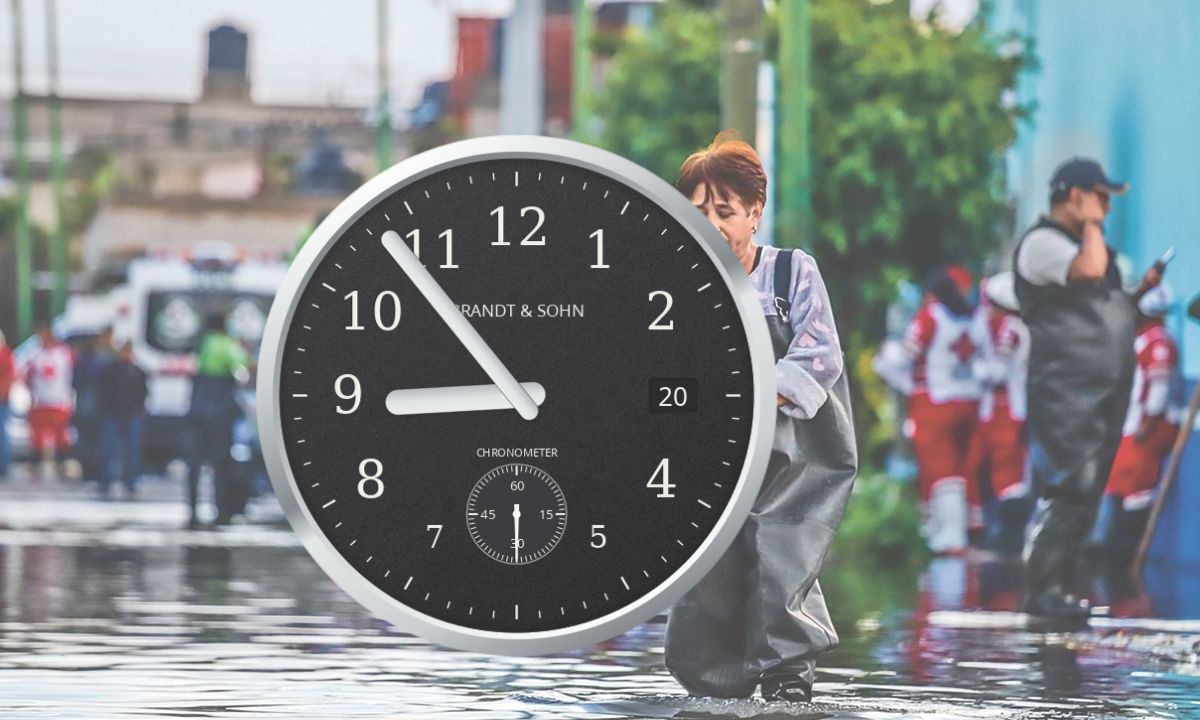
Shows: 8:53:30
